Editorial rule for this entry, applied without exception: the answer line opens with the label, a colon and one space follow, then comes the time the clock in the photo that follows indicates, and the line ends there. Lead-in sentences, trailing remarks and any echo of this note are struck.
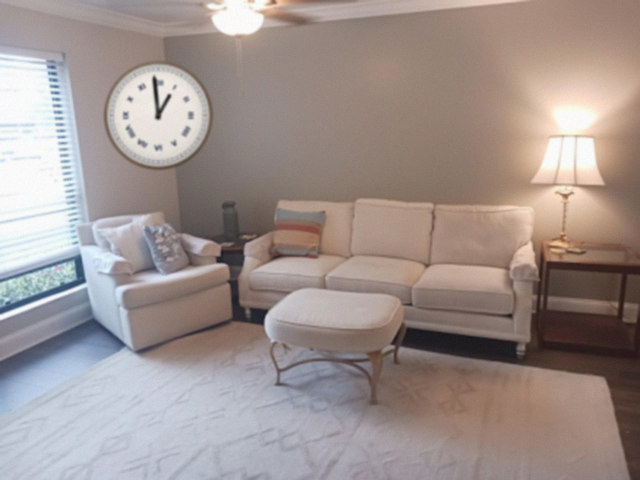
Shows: 12:59
